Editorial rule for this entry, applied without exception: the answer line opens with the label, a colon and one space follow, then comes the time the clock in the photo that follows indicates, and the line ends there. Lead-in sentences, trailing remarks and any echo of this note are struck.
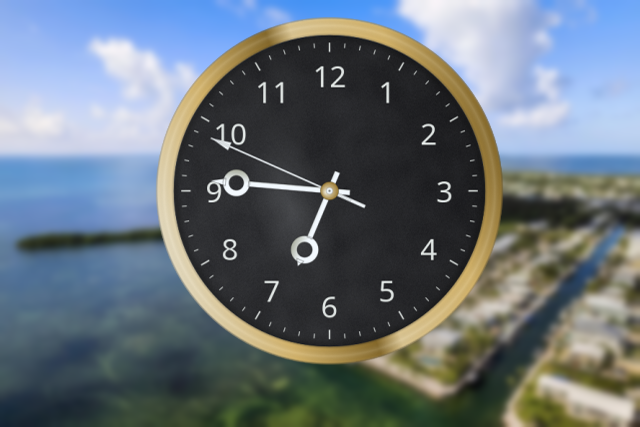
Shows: 6:45:49
